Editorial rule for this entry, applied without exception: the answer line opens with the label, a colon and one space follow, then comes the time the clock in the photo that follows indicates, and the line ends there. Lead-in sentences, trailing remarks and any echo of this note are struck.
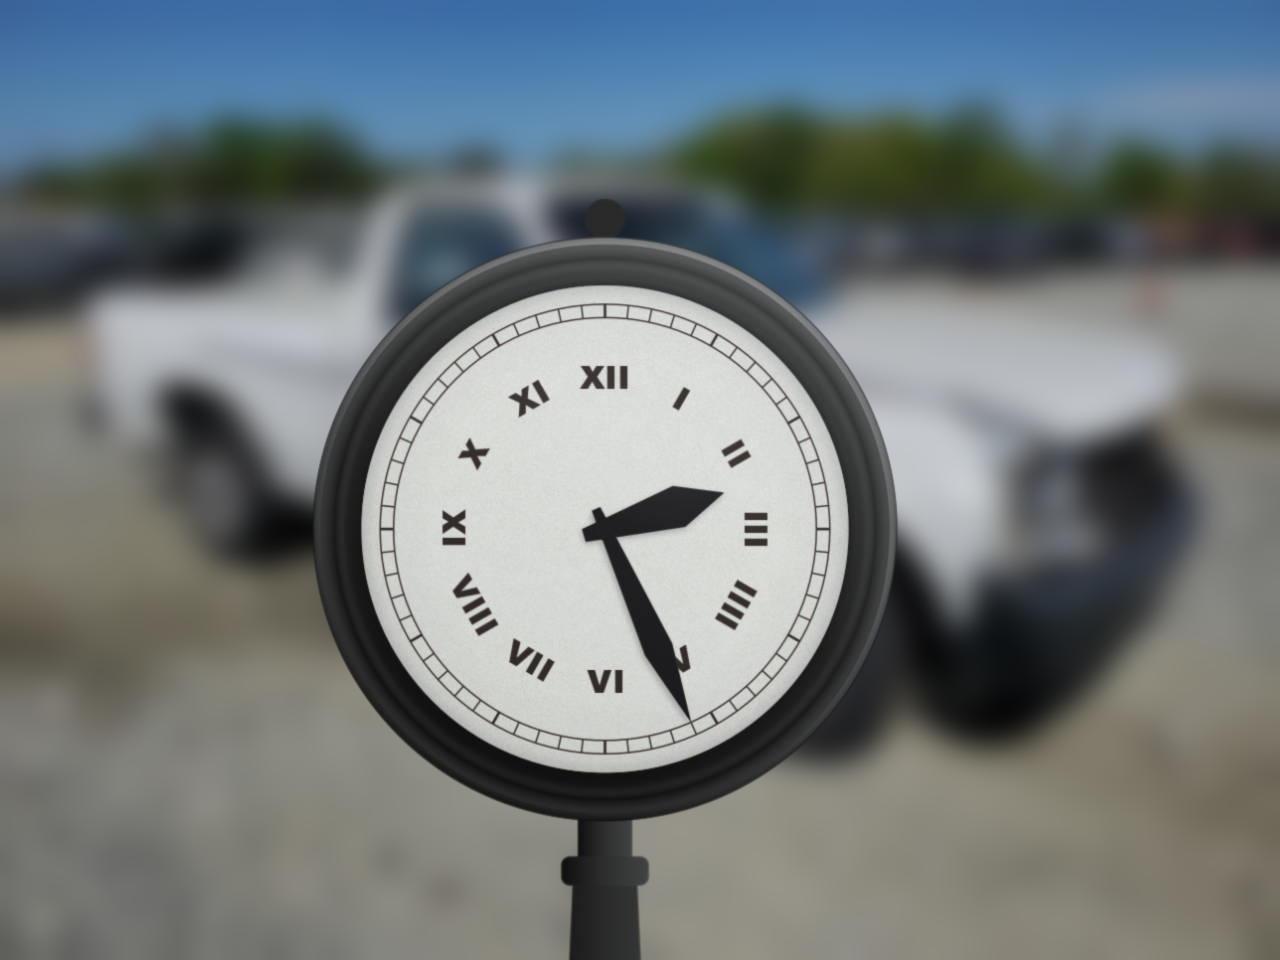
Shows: 2:26
